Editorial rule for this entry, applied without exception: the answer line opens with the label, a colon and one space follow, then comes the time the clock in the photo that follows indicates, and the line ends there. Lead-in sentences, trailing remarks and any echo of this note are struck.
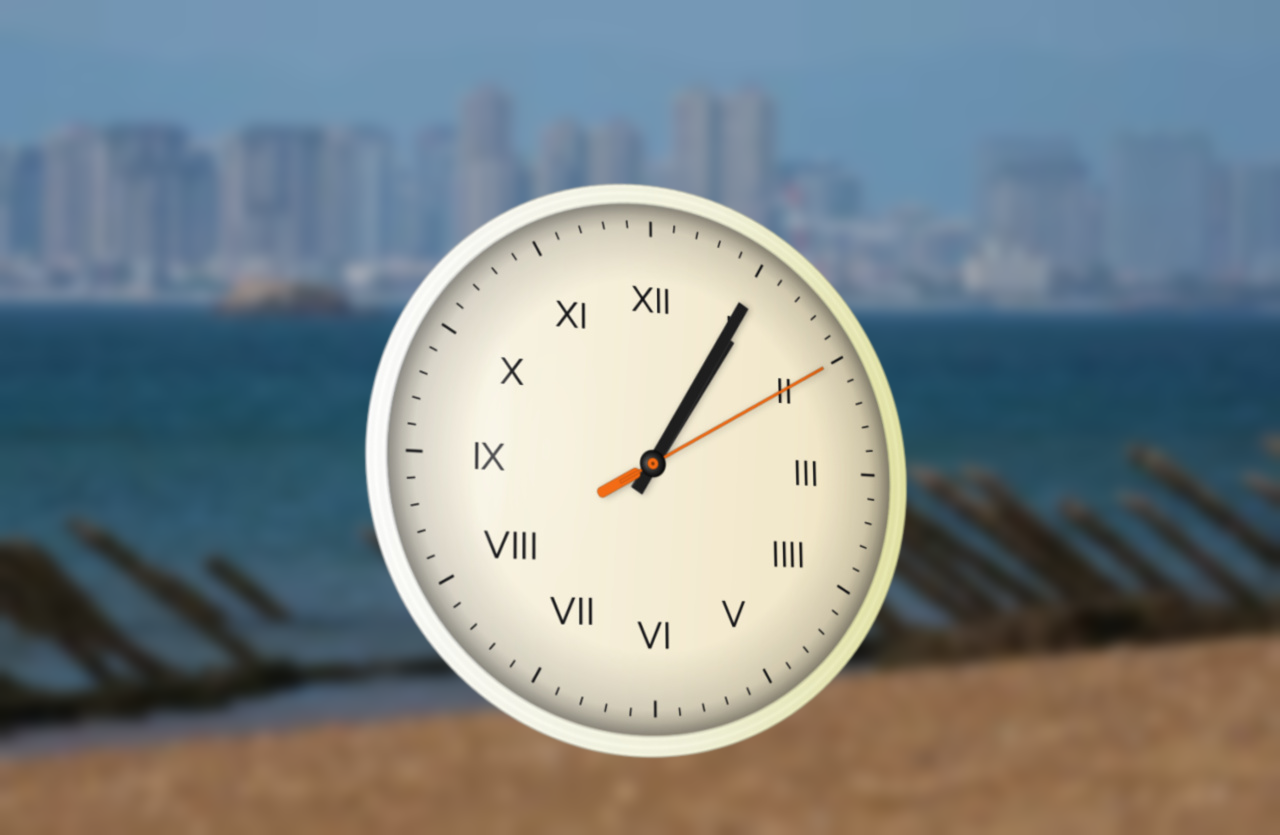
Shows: 1:05:10
